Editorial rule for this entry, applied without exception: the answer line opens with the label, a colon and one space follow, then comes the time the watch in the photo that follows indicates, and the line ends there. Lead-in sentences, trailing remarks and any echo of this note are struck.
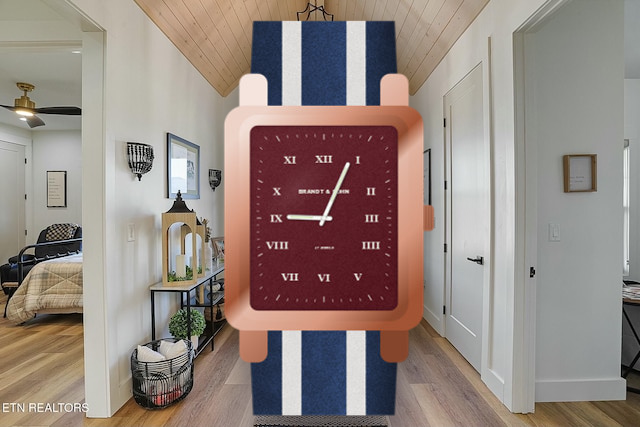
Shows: 9:04
